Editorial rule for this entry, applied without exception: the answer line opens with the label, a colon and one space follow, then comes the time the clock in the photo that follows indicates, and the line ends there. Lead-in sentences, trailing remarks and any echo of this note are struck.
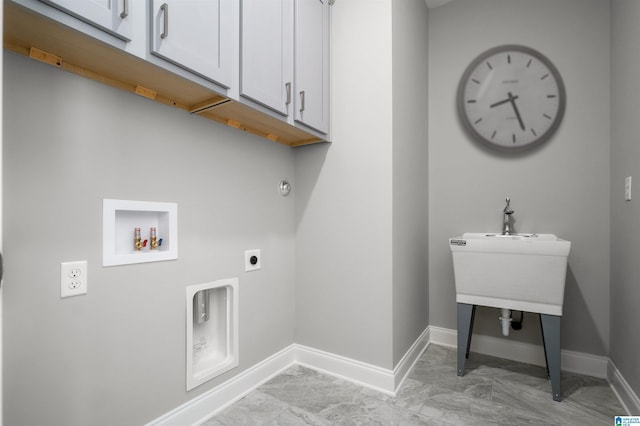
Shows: 8:27
